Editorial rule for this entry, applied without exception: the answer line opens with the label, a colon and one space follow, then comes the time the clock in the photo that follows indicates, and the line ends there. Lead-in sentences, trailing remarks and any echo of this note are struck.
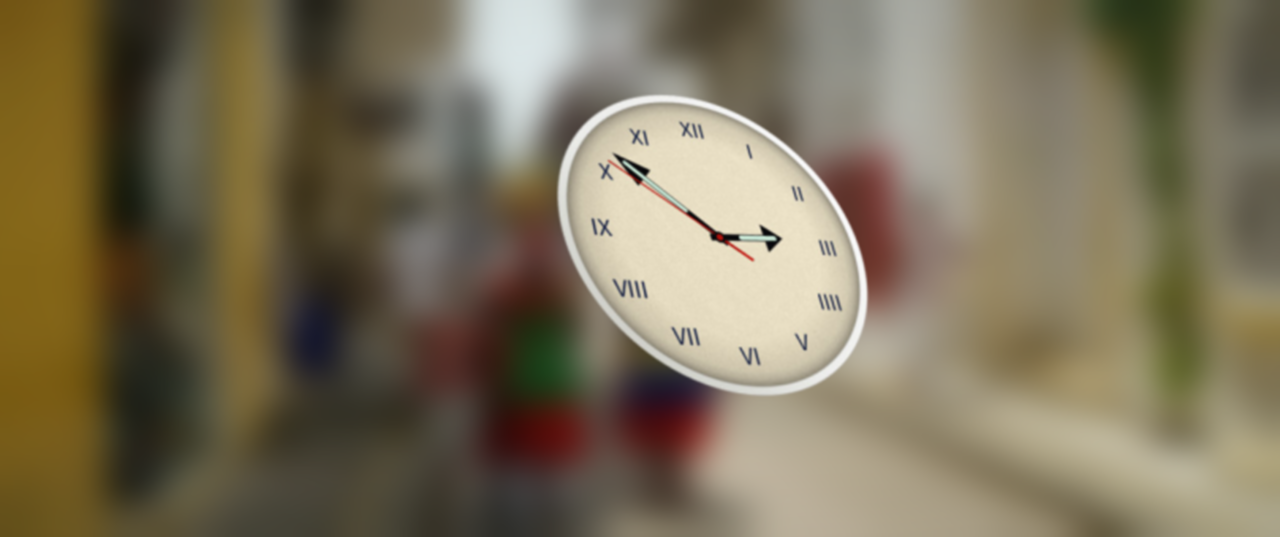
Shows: 2:51:51
